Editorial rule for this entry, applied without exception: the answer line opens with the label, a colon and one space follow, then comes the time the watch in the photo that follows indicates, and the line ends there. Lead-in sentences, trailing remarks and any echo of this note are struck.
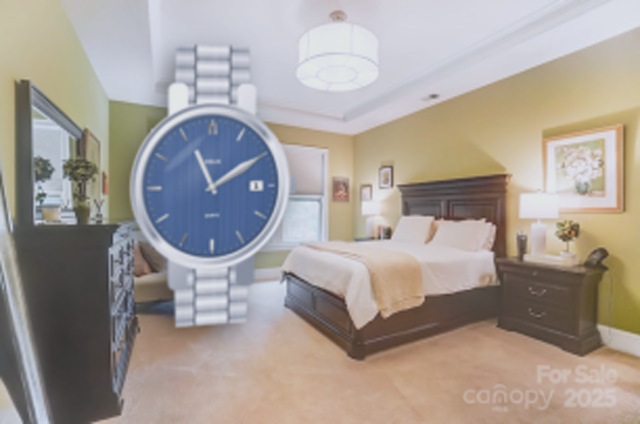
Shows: 11:10
